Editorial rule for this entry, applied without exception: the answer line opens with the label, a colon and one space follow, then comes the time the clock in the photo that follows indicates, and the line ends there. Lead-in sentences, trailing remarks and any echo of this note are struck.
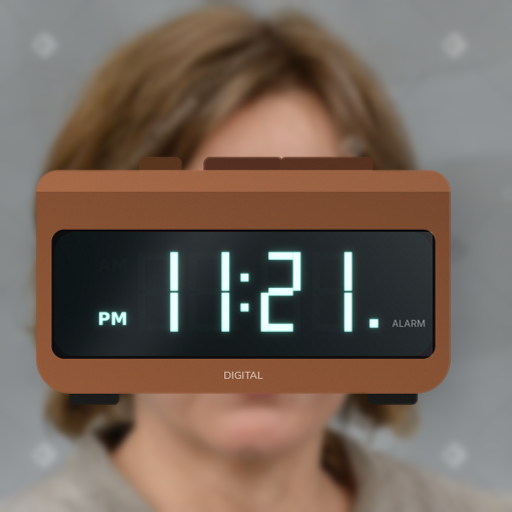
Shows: 11:21
